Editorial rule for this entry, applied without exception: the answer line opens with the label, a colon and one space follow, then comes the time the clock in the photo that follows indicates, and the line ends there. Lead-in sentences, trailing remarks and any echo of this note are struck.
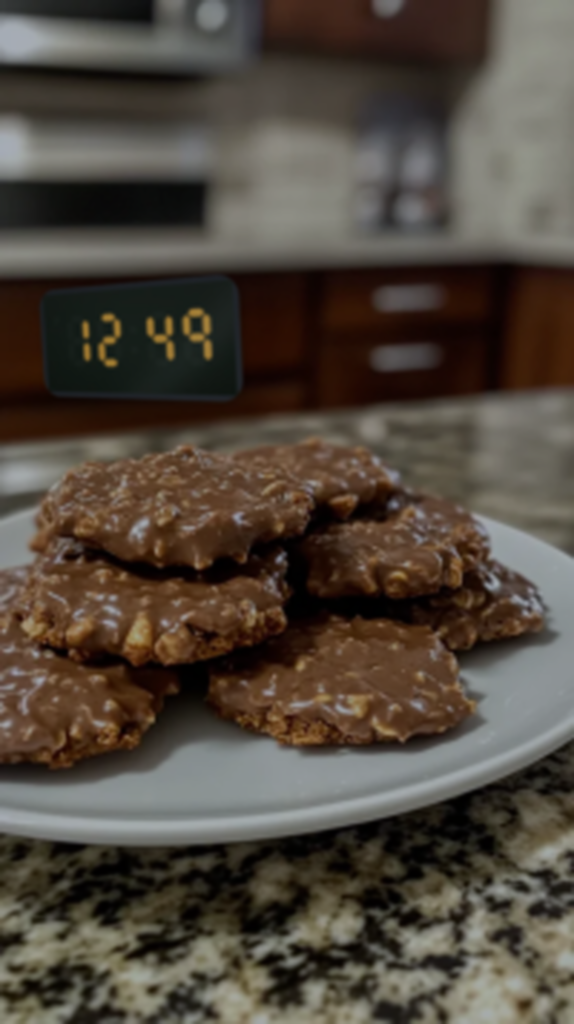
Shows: 12:49
